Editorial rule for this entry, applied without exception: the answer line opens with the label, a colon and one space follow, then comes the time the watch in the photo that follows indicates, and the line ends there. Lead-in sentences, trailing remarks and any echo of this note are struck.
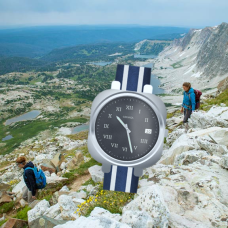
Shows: 10:27
